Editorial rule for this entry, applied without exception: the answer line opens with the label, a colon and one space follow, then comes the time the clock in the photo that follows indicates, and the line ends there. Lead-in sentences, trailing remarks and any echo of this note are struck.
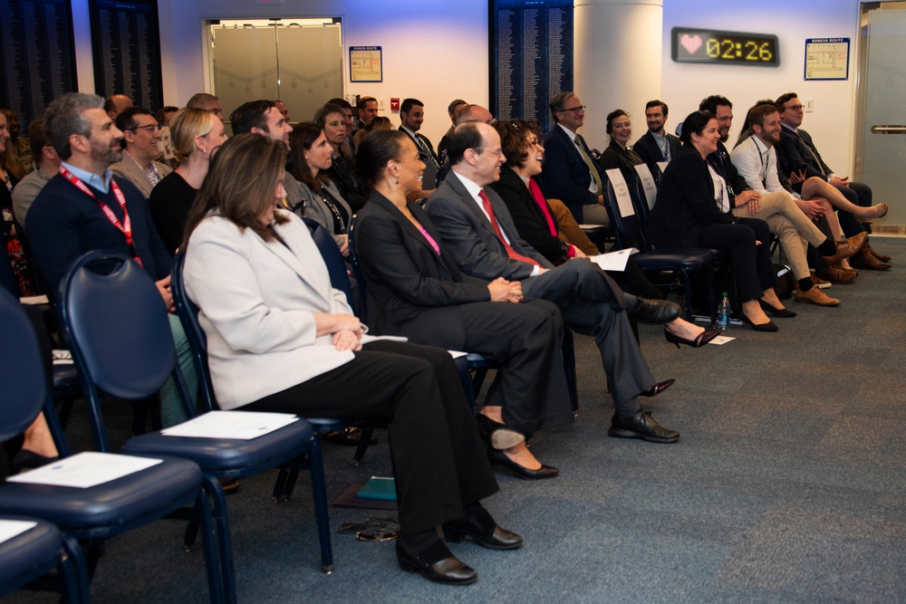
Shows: 2:26
